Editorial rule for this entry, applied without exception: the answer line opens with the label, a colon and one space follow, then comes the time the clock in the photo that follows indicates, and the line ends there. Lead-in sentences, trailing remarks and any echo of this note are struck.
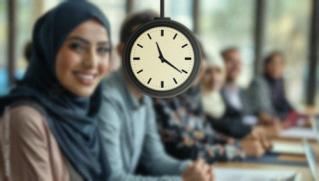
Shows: 11:21
